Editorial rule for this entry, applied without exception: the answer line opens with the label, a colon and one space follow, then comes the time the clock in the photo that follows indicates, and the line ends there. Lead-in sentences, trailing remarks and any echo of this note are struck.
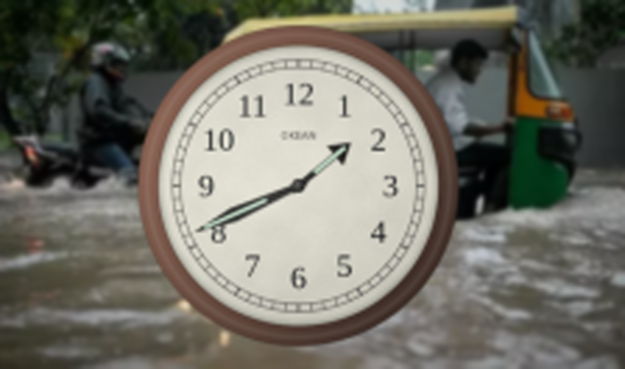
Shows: 1:41
